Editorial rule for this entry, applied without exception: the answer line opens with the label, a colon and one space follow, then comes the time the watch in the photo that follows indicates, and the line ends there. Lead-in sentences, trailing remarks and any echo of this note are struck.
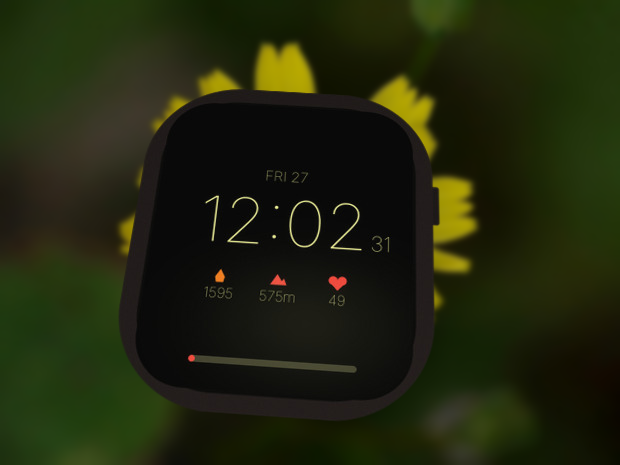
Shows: 12:02:31
